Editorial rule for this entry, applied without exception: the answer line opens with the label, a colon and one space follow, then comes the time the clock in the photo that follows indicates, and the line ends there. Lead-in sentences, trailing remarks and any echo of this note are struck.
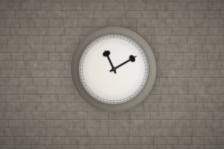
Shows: 11:10
